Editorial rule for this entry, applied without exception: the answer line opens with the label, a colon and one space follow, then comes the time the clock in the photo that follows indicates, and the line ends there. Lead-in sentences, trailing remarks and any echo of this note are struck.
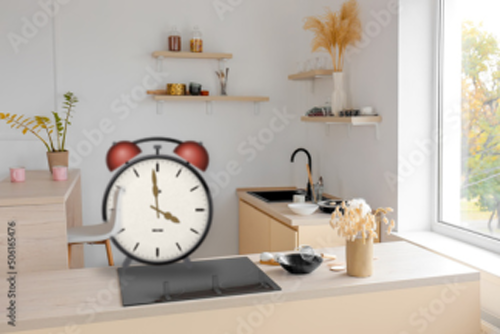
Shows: 3:59
